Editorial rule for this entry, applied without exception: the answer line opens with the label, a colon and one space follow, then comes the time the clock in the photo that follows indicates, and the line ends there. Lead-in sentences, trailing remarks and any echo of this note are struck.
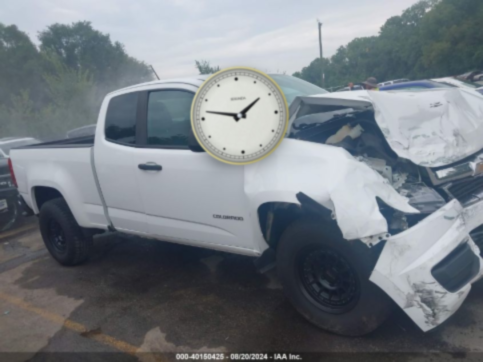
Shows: 1:47
